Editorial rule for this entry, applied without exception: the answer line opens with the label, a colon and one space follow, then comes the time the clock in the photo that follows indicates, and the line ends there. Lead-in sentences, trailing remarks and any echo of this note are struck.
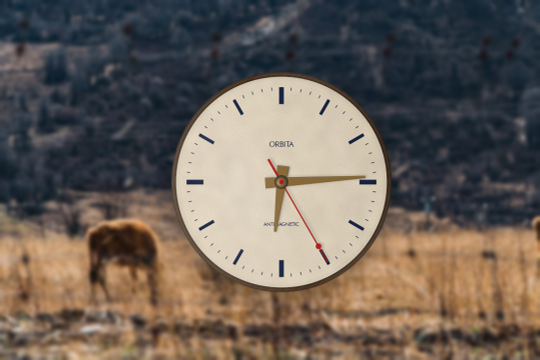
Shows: 6:14:25
